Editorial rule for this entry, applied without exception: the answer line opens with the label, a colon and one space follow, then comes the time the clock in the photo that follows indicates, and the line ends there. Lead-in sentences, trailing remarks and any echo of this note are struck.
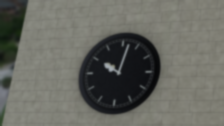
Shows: 10:02
